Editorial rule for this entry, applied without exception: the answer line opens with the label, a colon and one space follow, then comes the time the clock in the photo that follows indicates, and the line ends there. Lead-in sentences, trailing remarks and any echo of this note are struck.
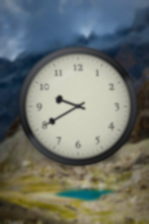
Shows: 9:40
